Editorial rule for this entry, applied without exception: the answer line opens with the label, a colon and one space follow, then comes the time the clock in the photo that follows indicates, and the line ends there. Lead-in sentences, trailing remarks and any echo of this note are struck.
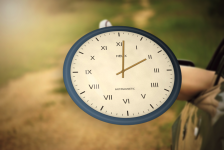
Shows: 2:01
